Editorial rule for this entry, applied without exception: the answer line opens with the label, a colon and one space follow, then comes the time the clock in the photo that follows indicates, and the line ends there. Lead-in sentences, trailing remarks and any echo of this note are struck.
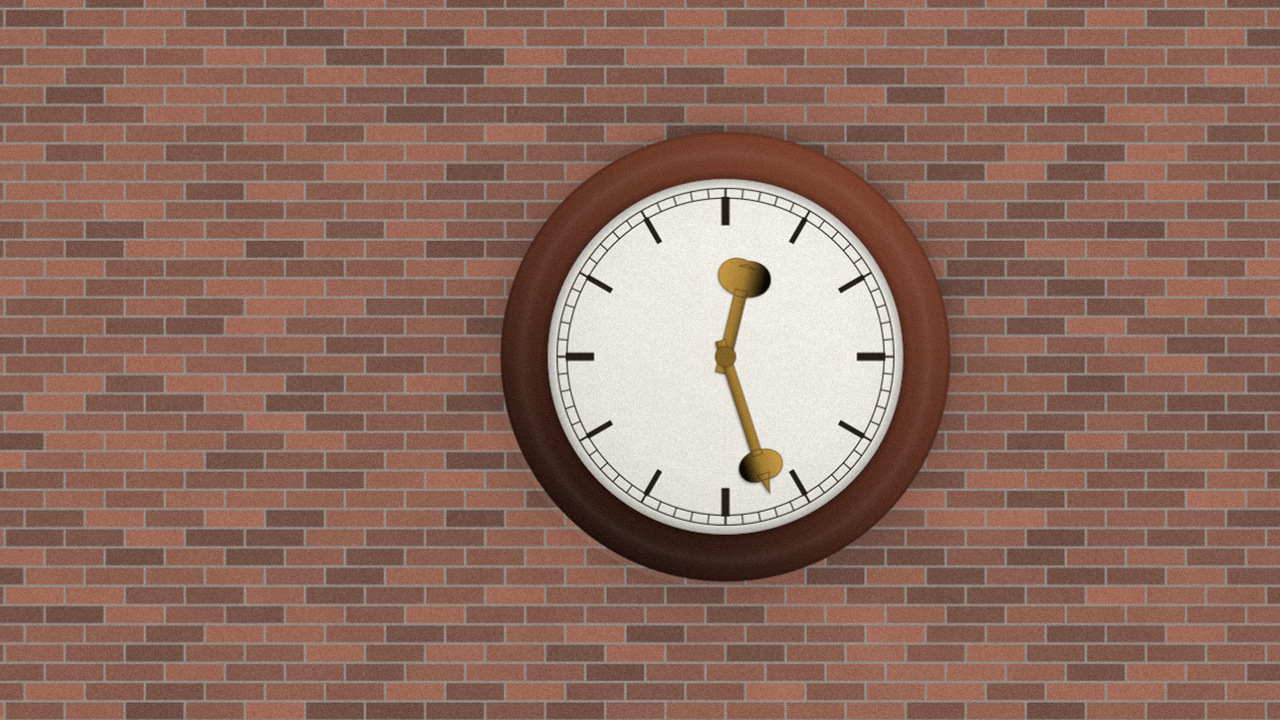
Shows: 12:27
